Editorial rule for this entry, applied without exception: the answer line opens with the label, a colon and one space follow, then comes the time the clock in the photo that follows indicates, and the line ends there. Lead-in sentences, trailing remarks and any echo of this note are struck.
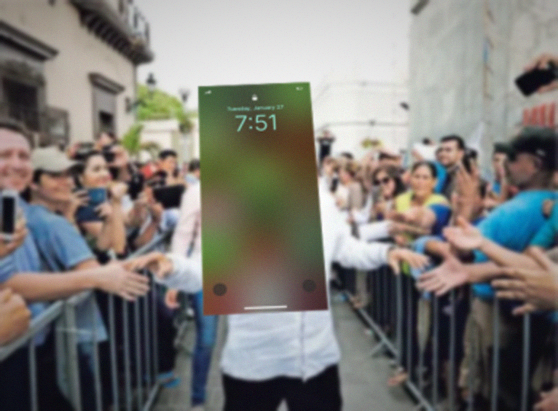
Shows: 7:51
